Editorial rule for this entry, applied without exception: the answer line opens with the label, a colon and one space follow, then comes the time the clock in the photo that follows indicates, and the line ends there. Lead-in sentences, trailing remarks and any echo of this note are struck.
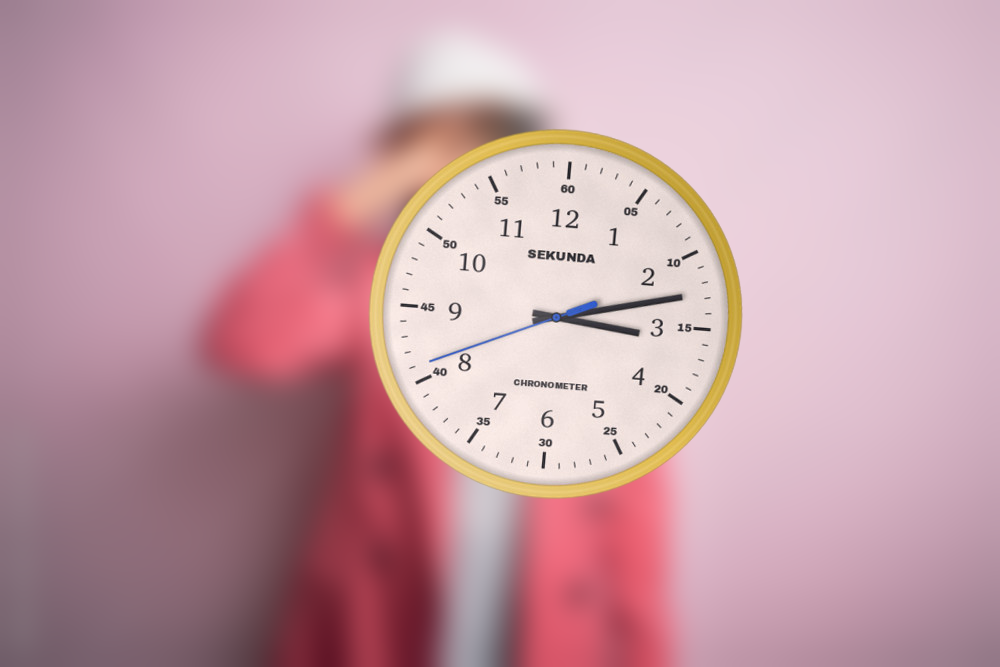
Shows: 3:12:41
